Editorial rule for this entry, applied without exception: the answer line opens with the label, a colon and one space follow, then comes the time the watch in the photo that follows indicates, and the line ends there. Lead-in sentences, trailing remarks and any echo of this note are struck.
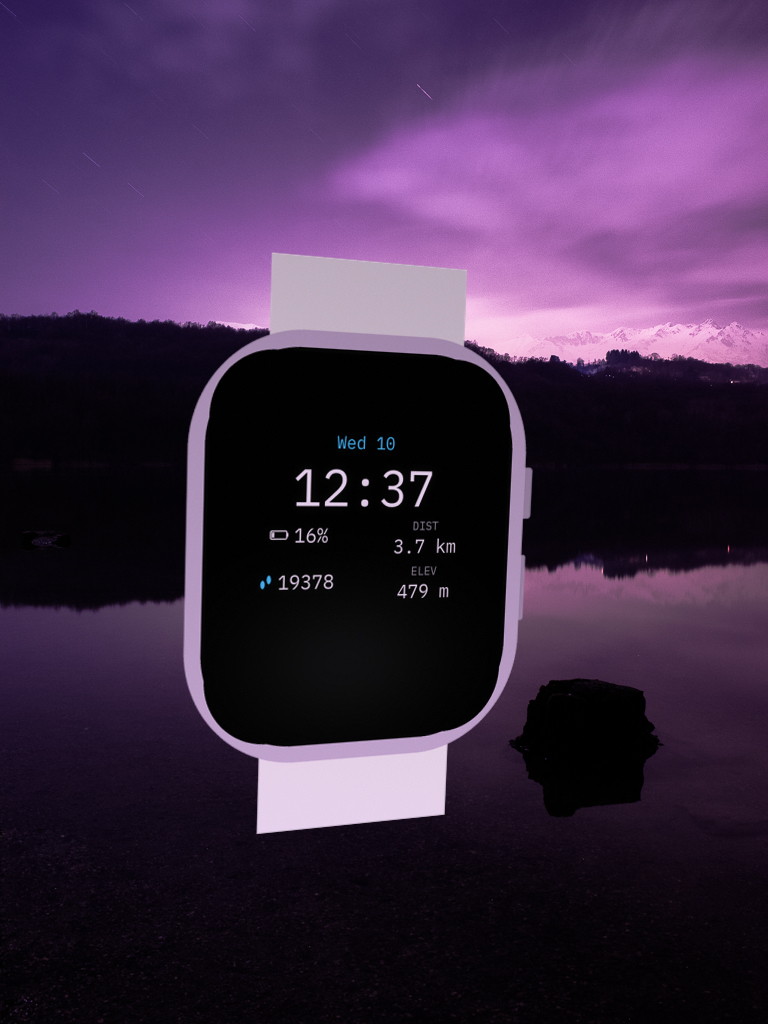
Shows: 12:37
